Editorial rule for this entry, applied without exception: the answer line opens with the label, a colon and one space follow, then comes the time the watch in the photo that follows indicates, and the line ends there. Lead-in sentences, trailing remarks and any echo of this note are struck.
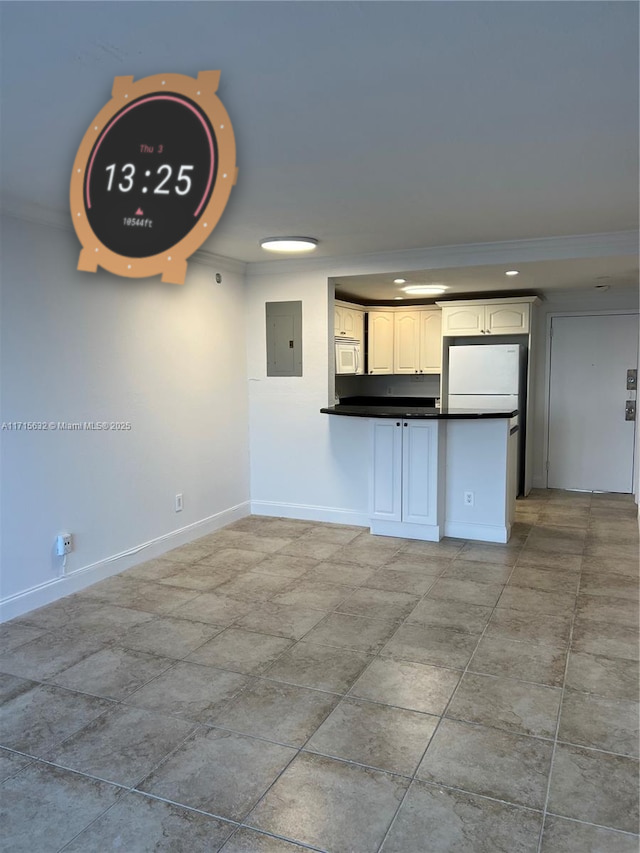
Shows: 13:25
